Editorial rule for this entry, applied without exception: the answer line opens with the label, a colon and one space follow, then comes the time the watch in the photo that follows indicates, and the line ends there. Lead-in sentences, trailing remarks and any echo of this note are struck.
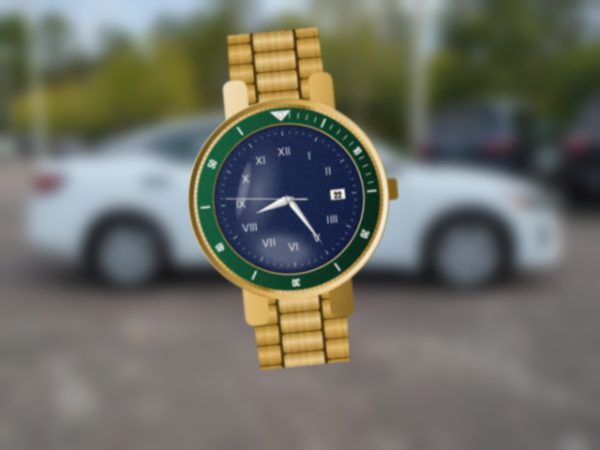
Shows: 8:24:46
